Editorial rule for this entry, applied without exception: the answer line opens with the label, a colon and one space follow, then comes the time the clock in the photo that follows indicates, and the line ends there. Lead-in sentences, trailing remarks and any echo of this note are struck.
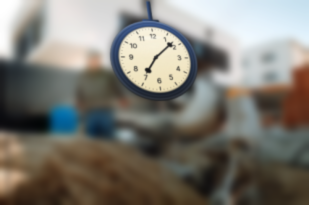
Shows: 7:08
